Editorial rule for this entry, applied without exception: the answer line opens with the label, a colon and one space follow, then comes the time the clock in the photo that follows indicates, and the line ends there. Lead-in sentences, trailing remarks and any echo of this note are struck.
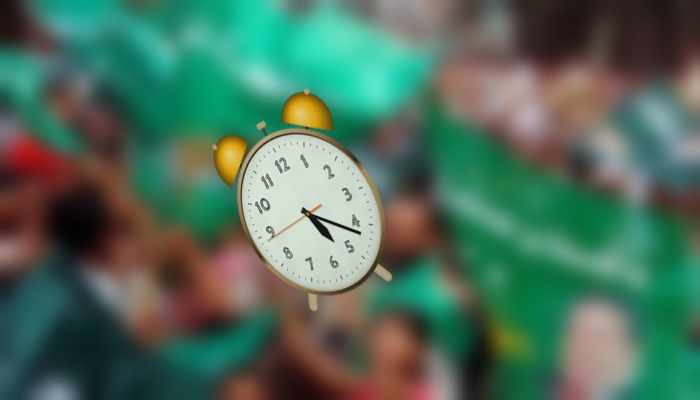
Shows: 5:21:44
